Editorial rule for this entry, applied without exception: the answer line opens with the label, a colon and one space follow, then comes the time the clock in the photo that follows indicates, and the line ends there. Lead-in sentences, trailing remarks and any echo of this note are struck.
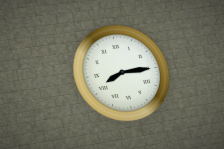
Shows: 8:15
